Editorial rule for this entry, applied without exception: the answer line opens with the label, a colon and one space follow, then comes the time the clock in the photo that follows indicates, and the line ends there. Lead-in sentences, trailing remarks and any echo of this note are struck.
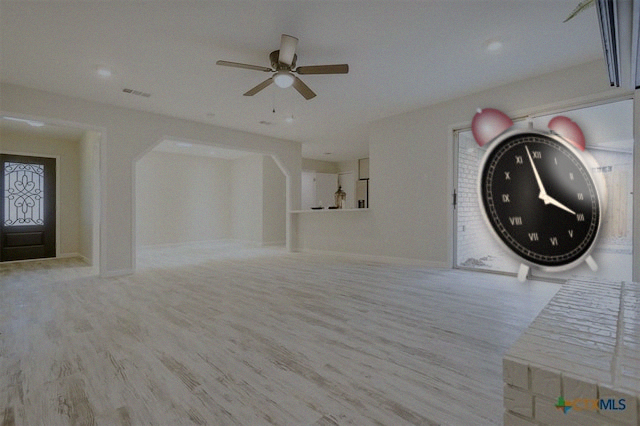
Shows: 3:58
